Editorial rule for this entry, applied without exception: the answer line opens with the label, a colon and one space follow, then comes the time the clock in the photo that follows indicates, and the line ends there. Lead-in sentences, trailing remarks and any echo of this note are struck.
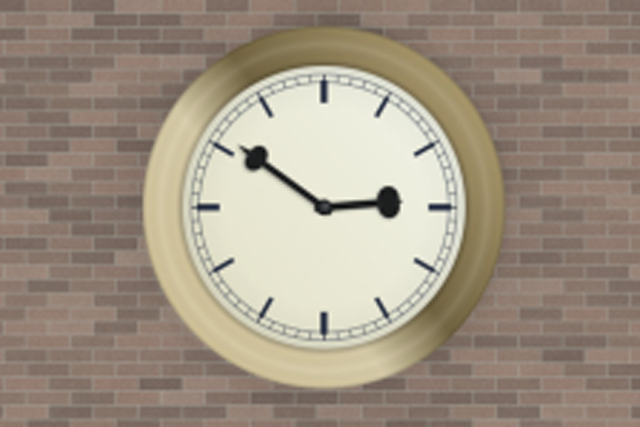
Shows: 2:51
